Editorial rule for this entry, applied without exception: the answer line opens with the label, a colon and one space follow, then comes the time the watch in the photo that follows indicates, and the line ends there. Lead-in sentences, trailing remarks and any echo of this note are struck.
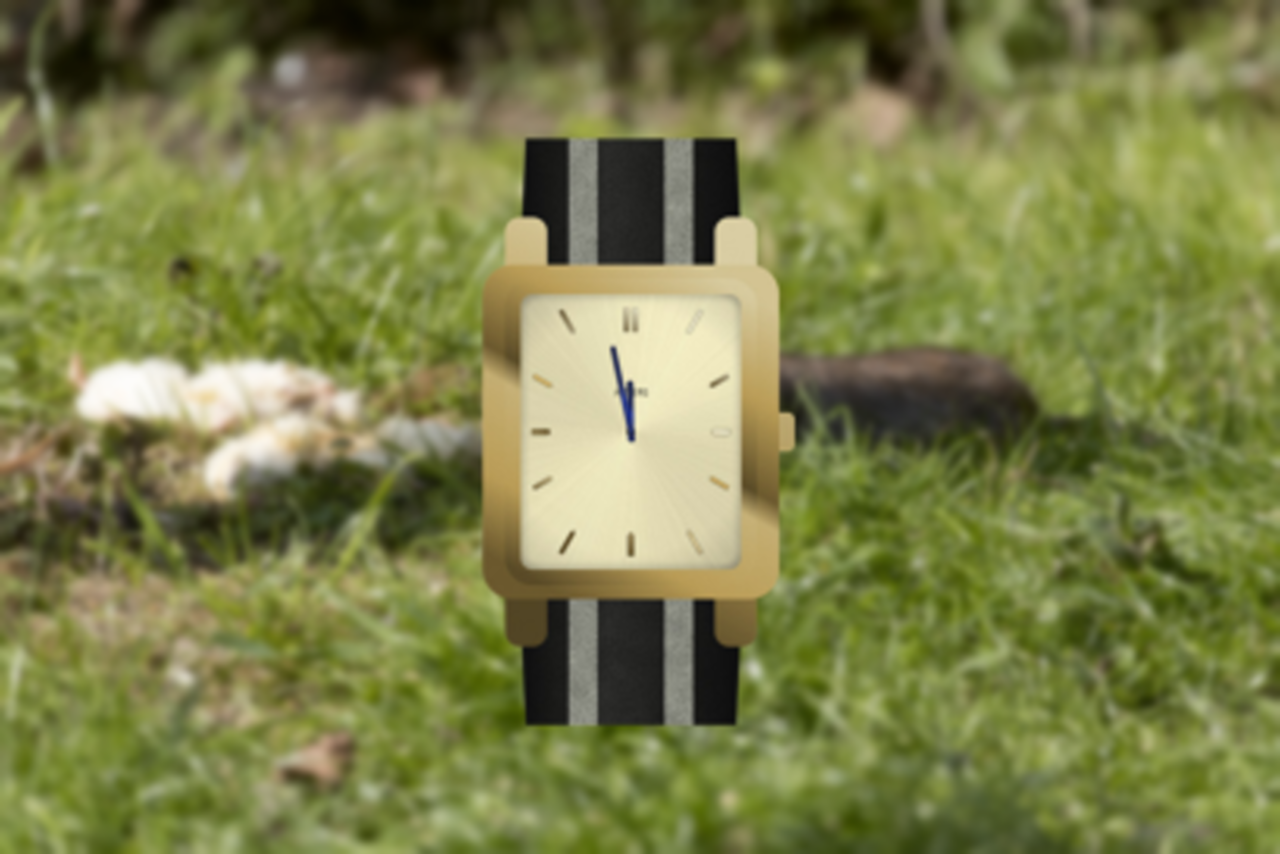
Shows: 11:58
